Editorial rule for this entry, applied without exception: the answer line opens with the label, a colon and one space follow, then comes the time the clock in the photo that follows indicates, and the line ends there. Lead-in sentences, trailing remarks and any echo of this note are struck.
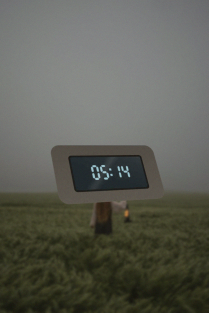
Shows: 5:14
